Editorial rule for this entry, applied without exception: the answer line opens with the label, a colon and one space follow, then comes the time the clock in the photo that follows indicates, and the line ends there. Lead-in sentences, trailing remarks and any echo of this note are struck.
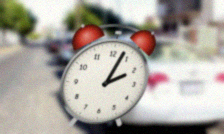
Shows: 2:03
